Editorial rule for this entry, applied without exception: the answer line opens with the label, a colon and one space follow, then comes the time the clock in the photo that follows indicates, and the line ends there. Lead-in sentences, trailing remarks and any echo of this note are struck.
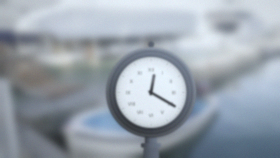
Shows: 12:20
